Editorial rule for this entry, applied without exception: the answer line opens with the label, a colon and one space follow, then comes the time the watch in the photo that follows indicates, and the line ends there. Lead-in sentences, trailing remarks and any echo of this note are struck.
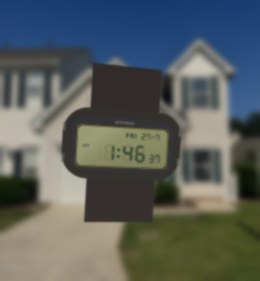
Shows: 1:46
